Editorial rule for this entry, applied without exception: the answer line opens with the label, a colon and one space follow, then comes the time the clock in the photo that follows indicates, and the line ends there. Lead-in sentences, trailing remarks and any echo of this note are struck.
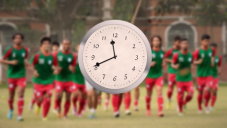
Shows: 11:41
